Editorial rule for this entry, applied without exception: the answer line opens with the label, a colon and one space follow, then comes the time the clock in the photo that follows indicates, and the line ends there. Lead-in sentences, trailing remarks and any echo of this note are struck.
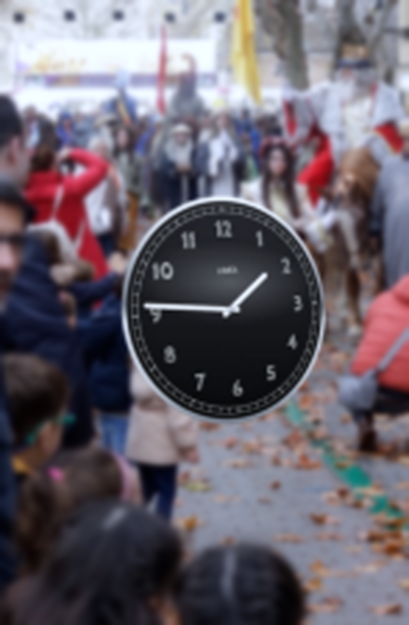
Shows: 1:46
